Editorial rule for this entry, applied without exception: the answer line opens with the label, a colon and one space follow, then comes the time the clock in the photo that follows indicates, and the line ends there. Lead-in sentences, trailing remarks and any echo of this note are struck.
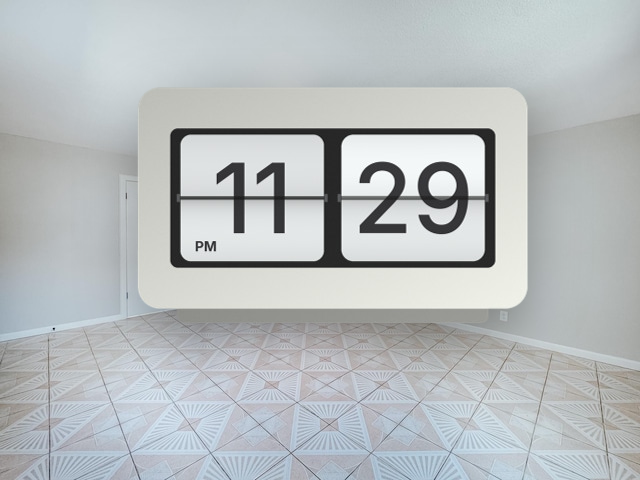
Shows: 11:29
